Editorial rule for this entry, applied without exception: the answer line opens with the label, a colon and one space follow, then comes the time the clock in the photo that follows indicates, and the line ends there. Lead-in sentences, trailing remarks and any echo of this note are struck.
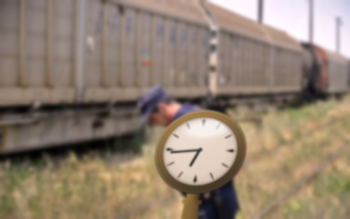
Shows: 6:44
